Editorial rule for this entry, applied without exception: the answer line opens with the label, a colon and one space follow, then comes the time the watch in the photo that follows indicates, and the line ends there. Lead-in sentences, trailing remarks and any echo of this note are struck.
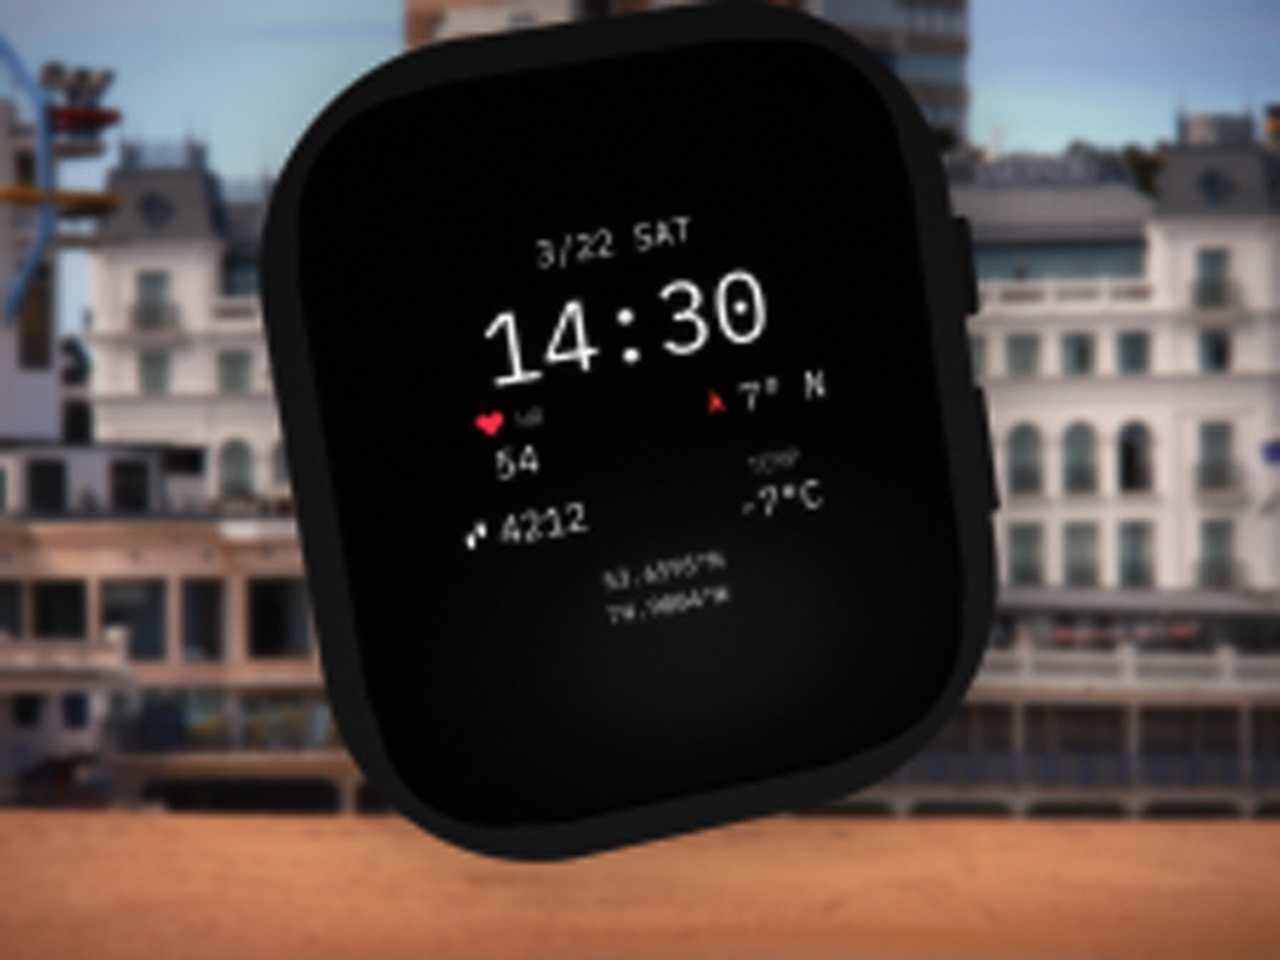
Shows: 14:30
